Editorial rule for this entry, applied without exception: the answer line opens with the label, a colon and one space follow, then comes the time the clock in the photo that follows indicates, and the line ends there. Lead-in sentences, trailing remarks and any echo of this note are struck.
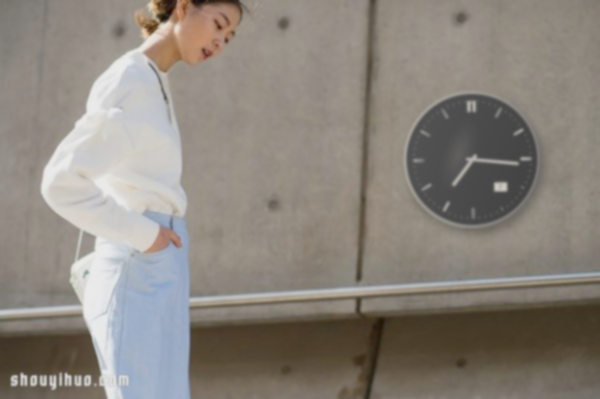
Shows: 7:16
